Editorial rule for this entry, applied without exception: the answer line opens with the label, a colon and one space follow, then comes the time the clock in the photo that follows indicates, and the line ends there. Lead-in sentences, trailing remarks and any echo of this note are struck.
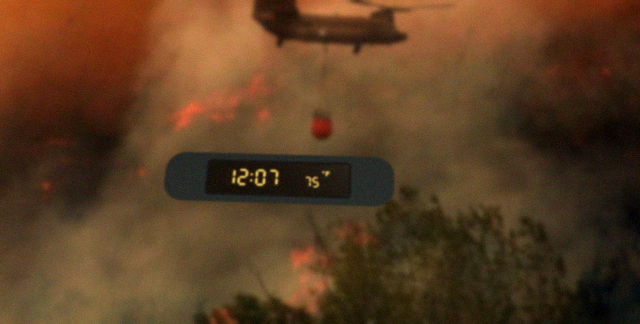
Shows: 12:07
